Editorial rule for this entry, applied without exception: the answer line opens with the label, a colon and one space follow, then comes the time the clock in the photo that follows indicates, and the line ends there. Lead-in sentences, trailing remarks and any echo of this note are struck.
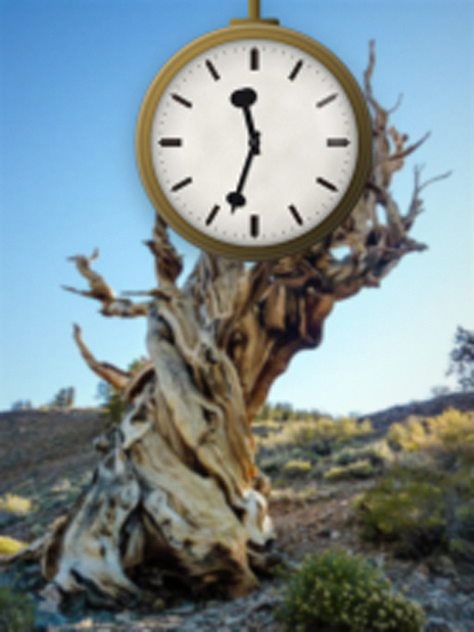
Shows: 11:33
